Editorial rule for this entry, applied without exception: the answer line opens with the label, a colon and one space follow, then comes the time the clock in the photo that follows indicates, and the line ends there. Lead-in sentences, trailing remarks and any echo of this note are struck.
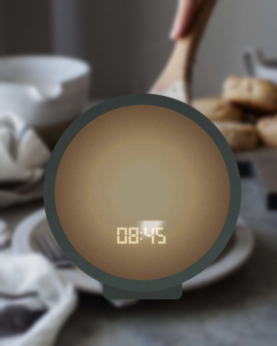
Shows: 8:45
